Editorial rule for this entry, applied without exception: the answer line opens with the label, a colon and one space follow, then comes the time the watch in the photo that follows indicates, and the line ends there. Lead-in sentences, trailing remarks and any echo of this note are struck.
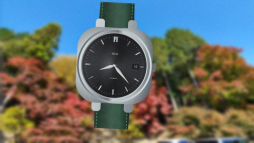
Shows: 8:23
